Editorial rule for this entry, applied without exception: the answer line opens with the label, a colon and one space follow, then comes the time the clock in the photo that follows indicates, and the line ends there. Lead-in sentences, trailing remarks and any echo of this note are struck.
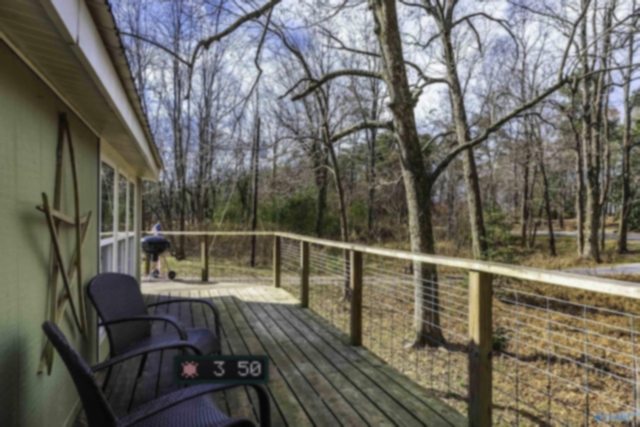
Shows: 3:50
